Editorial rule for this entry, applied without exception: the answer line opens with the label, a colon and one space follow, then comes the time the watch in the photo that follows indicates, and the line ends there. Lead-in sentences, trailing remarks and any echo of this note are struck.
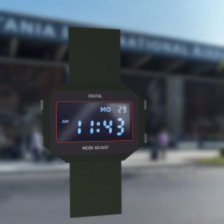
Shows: 11:43
